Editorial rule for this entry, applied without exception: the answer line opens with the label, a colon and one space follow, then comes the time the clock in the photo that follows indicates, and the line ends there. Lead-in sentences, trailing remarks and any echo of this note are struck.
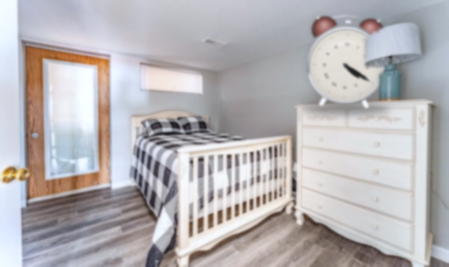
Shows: 4:20
